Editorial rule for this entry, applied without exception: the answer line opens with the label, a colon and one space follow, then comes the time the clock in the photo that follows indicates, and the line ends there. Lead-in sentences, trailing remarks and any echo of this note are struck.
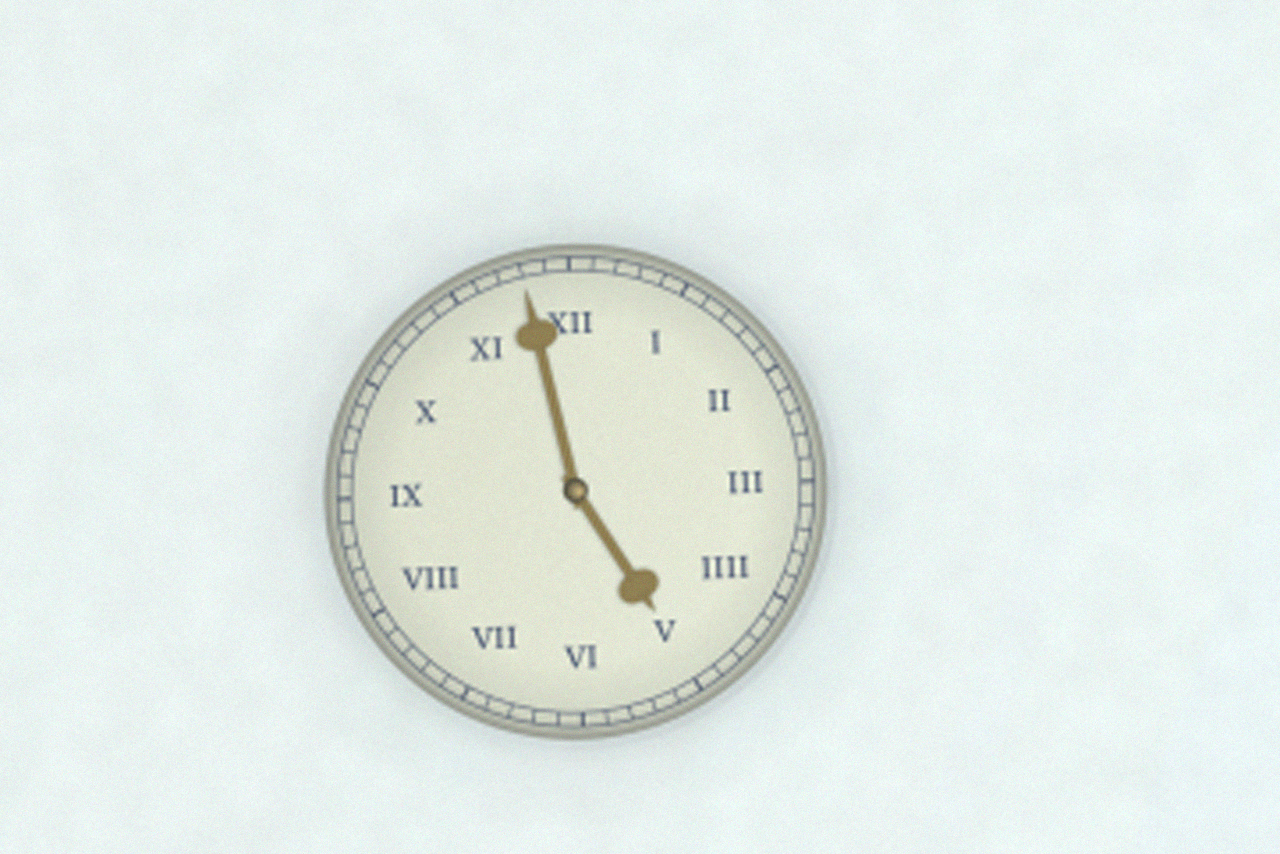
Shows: 4:58
